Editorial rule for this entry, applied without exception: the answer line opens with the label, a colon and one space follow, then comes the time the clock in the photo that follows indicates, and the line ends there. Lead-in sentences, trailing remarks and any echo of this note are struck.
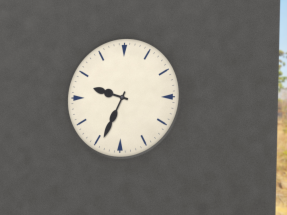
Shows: 9:34
